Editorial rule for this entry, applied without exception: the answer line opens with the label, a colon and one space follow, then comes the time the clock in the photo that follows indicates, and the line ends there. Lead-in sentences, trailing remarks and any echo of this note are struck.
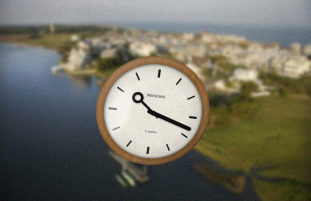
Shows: 10:18
